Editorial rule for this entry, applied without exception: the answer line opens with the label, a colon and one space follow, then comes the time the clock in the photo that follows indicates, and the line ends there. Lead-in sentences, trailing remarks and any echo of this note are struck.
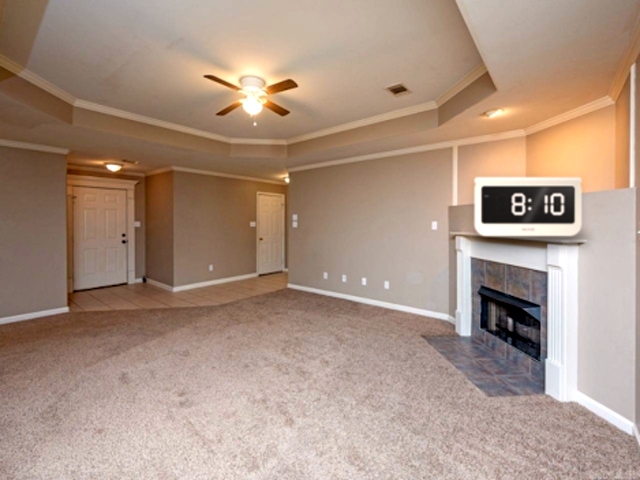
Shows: 8:10
